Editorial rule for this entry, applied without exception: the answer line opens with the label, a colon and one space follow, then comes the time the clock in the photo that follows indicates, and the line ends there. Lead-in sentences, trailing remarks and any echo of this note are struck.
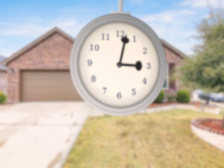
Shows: 3:02
